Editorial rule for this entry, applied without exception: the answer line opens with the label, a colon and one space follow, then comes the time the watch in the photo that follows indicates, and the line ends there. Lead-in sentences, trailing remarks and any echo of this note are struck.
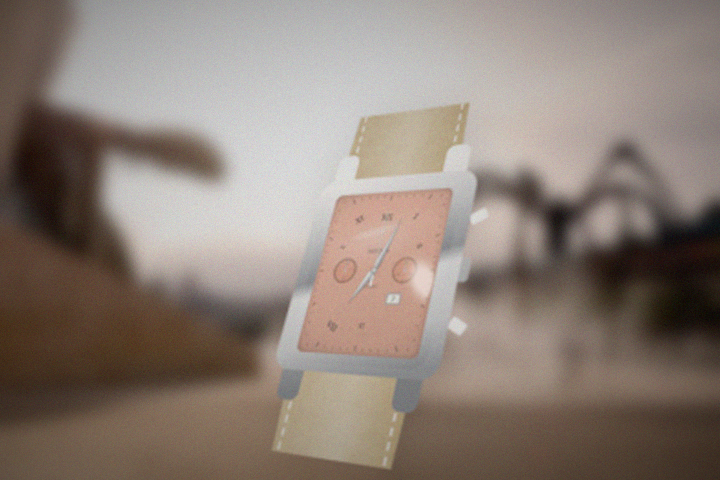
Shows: 7:03
